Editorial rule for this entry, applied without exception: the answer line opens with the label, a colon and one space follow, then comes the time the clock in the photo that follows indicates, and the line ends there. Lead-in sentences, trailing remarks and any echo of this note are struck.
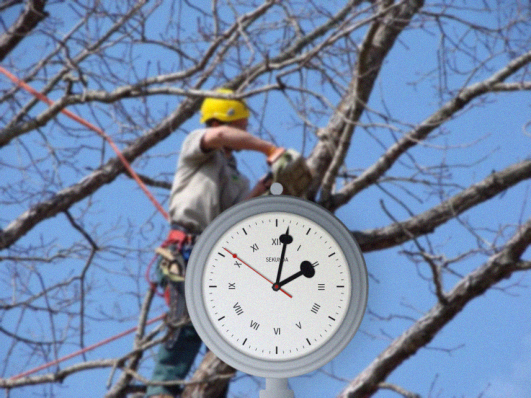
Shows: 2:01:51
